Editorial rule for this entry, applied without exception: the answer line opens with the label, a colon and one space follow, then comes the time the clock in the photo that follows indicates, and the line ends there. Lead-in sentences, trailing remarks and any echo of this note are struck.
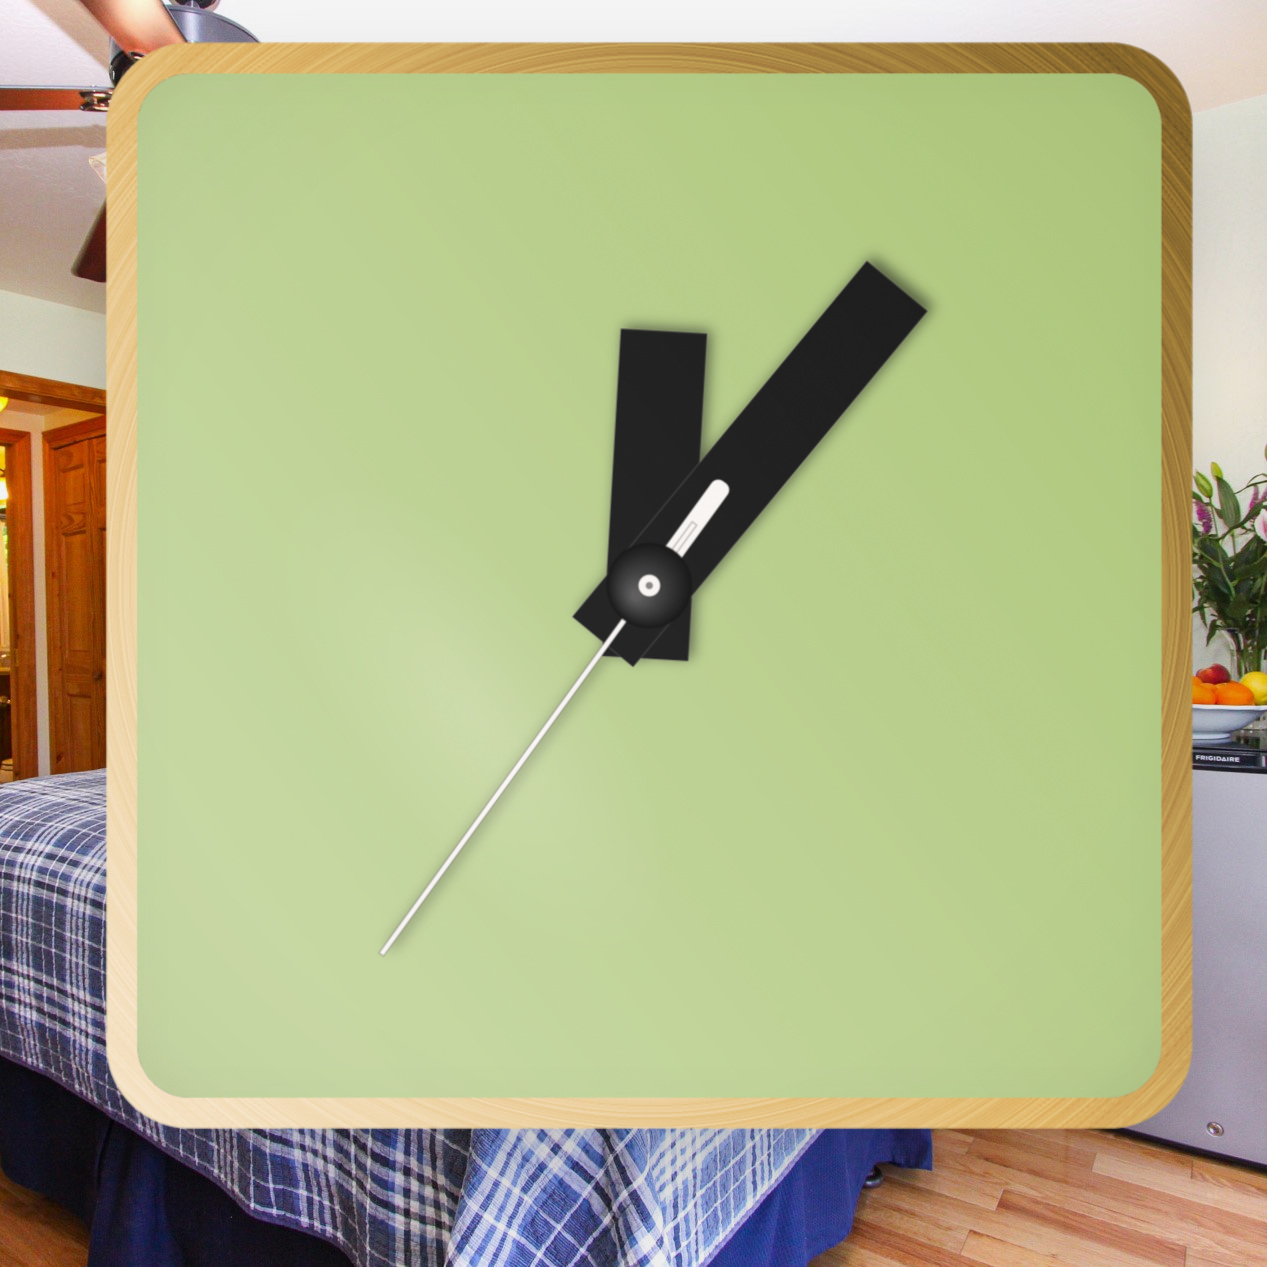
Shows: 12:06:36
